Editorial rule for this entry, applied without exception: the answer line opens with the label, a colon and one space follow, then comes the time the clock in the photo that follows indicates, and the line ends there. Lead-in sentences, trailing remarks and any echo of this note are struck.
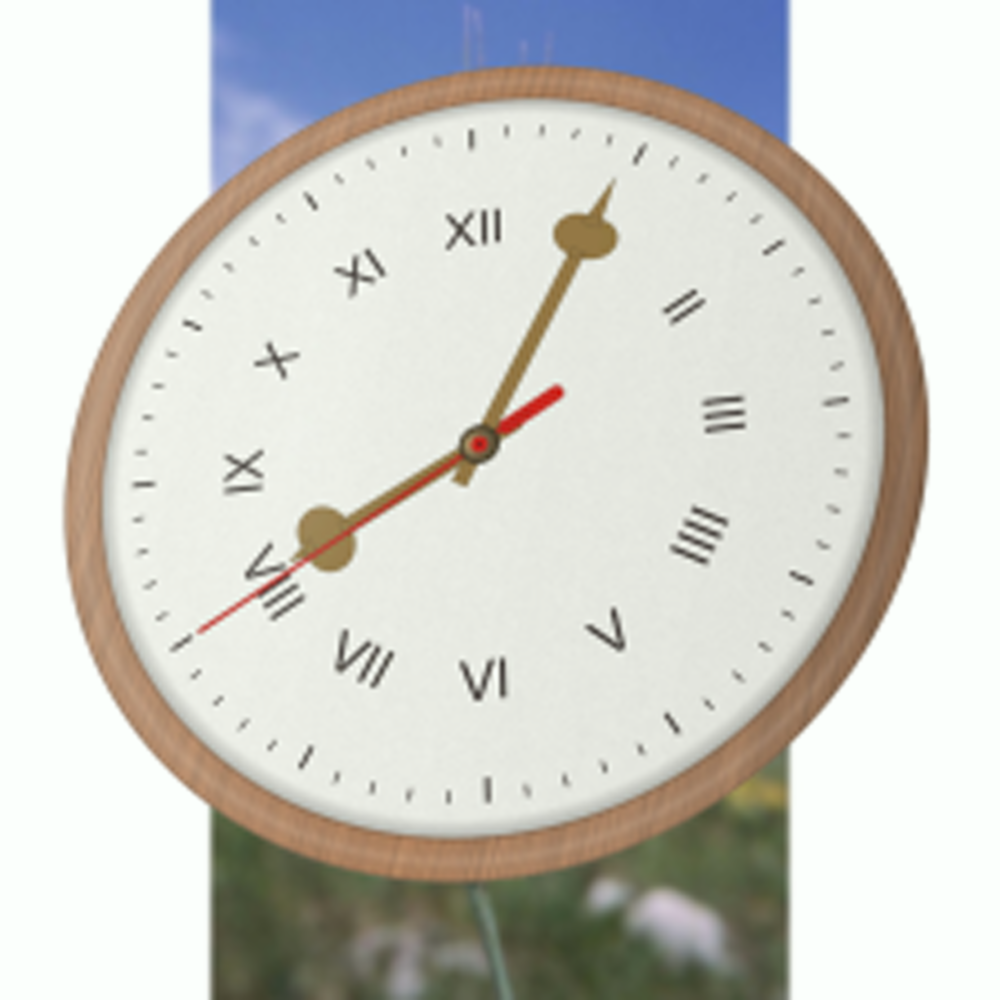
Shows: 8:04:40
